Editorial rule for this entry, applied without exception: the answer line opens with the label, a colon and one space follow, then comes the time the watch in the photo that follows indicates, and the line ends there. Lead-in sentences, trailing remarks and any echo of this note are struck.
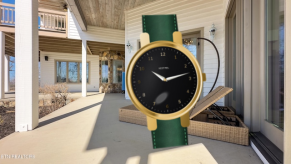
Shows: 10:13
